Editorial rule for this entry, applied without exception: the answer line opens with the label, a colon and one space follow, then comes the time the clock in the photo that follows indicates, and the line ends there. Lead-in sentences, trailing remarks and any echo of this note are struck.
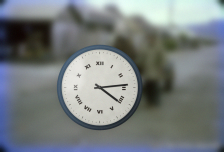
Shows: 4:14
